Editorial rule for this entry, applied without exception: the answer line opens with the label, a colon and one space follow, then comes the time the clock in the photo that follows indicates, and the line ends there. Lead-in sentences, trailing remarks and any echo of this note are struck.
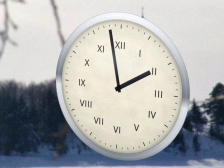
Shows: 1:58
